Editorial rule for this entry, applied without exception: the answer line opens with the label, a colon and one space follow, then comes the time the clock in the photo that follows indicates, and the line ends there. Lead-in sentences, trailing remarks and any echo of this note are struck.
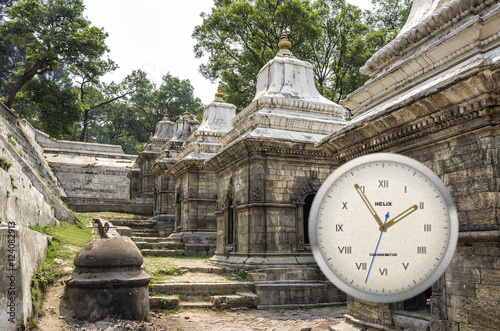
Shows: 1:54:33
